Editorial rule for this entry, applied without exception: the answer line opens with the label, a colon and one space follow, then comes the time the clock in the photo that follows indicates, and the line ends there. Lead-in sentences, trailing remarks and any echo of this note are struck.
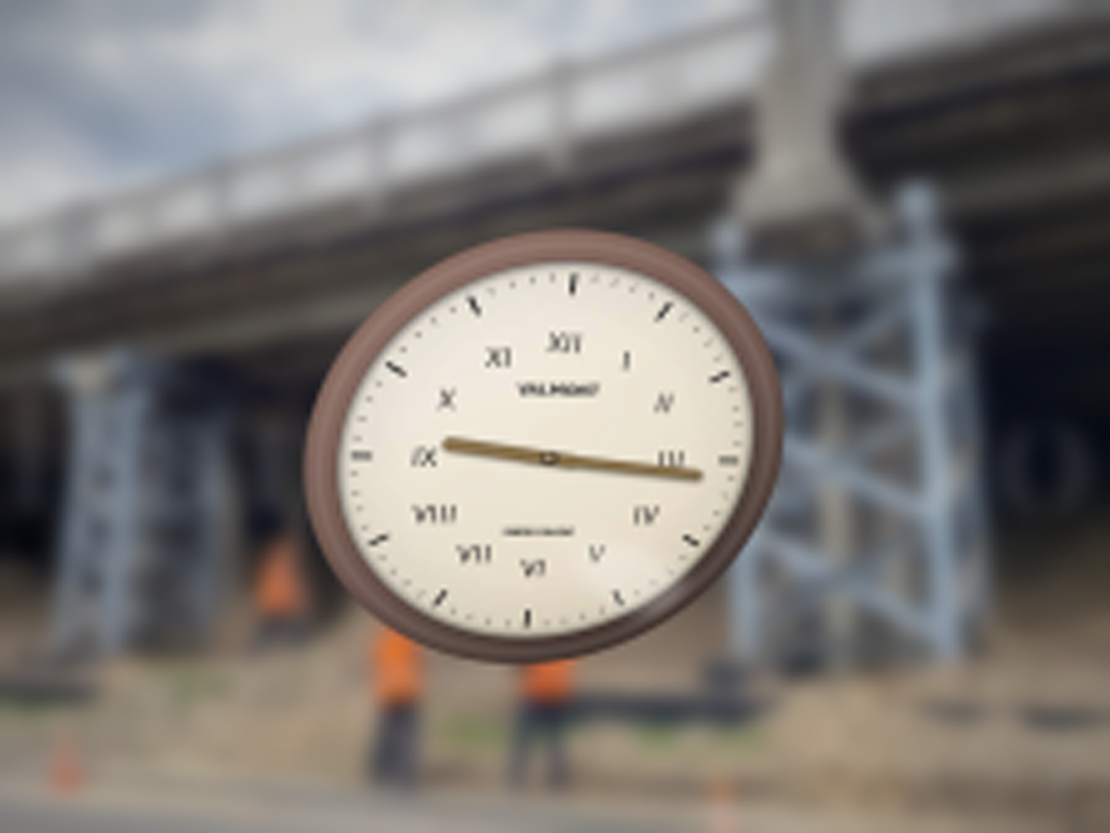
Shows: 9:16
